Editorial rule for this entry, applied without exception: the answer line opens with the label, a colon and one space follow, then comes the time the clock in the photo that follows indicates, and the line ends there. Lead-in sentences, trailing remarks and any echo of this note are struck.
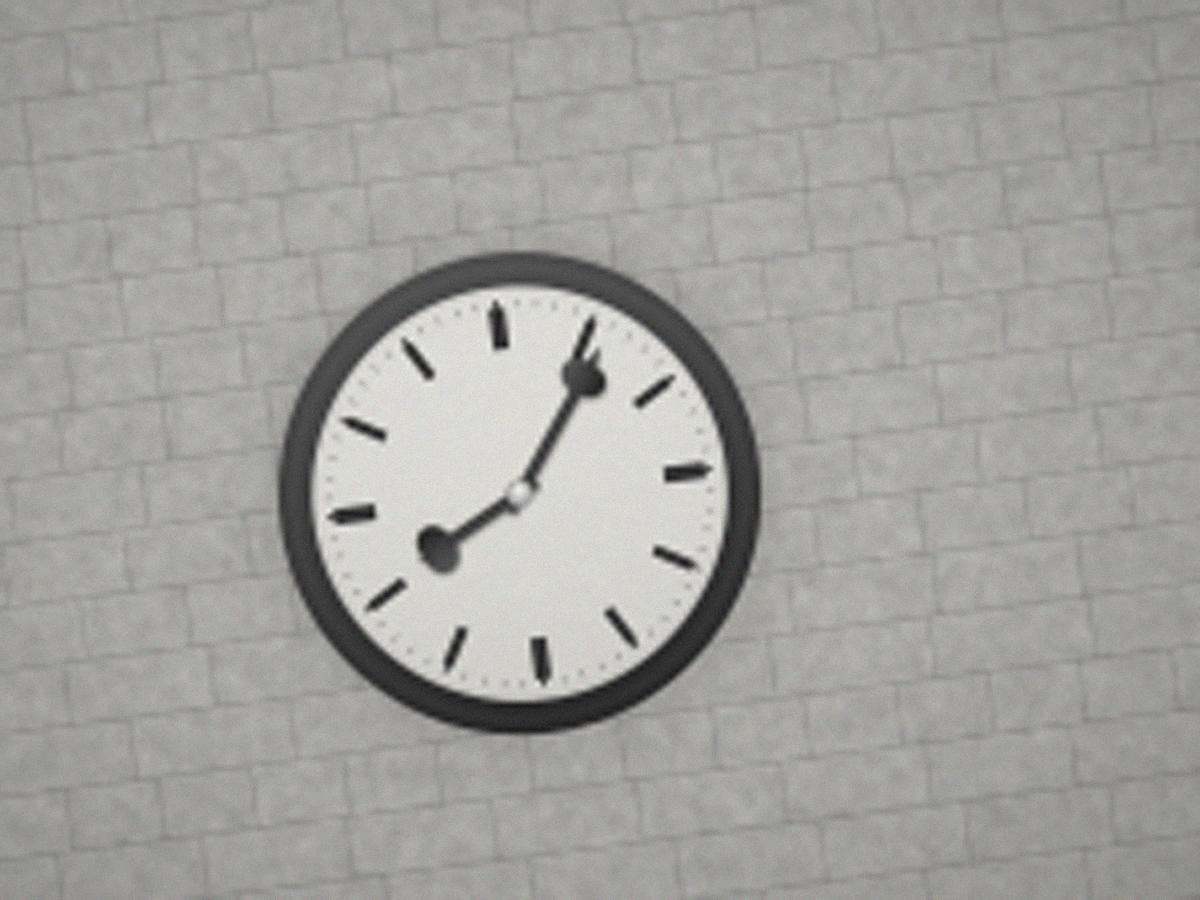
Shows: 8:06
